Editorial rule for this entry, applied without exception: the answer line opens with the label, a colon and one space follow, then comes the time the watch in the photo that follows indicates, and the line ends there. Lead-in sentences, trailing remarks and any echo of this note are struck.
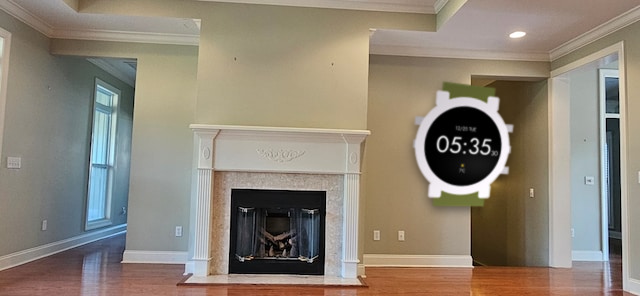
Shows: 5:35
